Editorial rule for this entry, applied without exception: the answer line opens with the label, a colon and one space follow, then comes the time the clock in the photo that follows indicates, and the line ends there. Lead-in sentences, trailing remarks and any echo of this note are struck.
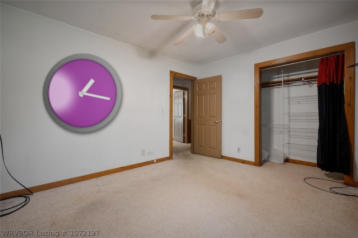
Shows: 1:17
